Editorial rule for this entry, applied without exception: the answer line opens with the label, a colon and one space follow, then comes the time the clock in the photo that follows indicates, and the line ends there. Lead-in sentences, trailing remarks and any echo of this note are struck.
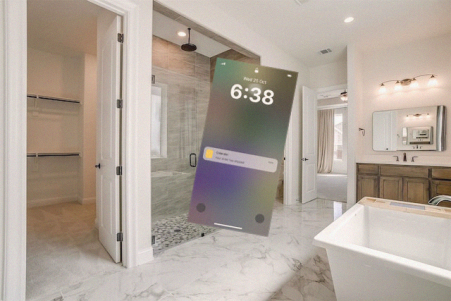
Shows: 6:38
